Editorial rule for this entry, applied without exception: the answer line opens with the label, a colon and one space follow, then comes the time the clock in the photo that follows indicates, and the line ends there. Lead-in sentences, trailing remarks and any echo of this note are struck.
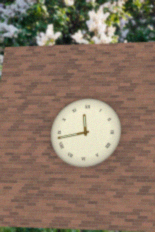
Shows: 11:43
